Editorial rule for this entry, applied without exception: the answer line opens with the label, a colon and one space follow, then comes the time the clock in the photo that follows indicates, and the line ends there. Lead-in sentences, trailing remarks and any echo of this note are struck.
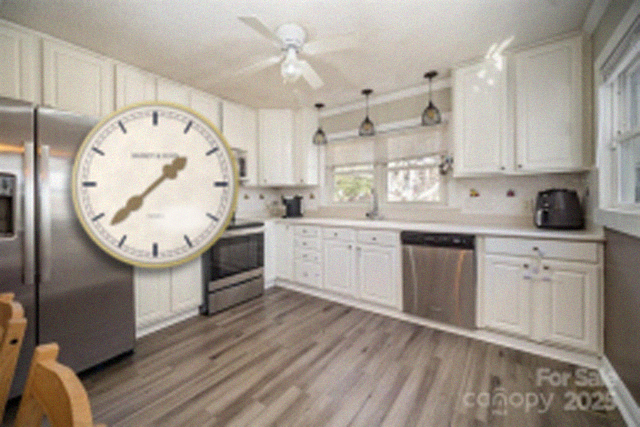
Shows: 1:38
